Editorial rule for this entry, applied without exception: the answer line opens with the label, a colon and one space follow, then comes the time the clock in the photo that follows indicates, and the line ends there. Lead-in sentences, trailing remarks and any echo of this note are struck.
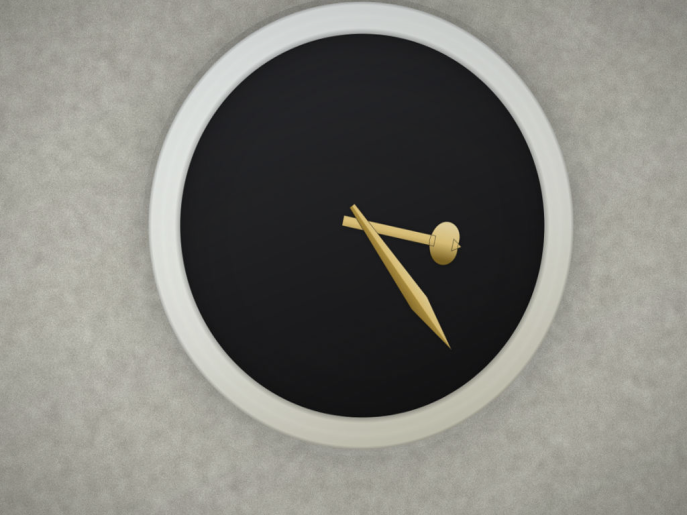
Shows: 3:24
